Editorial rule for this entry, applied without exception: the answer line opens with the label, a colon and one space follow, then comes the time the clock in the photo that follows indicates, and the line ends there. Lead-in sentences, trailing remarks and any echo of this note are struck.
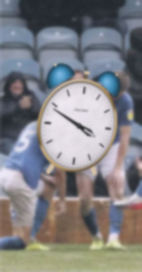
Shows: 3:49
